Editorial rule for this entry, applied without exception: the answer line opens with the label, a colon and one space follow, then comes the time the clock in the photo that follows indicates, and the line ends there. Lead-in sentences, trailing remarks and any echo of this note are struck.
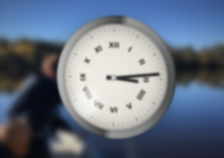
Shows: 3:14
